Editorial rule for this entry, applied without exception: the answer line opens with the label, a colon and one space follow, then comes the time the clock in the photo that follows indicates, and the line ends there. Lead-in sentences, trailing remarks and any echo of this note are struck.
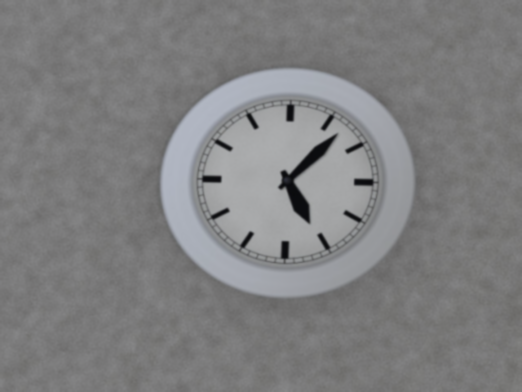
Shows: 5:07
